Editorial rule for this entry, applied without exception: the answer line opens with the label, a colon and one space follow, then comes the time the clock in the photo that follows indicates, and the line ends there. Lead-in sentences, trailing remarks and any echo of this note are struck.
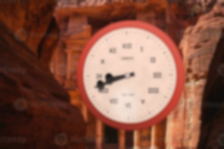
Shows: 8:42
